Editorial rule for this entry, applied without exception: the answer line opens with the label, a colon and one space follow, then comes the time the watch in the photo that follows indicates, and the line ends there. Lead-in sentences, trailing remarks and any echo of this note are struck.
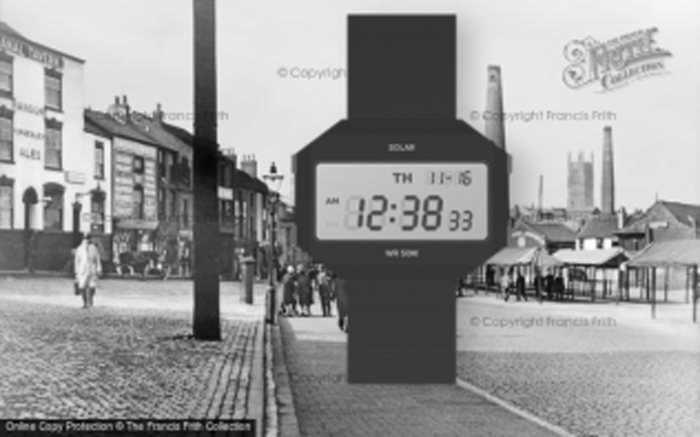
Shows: 12:38:33
